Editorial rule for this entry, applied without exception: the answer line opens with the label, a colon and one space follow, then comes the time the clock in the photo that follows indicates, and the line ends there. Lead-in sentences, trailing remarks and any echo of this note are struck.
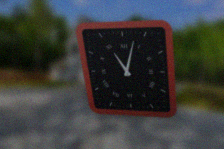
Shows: 11:03
